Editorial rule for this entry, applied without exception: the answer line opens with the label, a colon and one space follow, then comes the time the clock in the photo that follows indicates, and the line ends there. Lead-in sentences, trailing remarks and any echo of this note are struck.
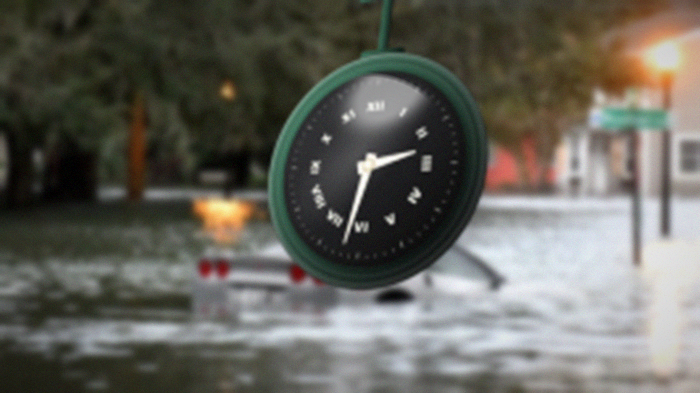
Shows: 2:32
